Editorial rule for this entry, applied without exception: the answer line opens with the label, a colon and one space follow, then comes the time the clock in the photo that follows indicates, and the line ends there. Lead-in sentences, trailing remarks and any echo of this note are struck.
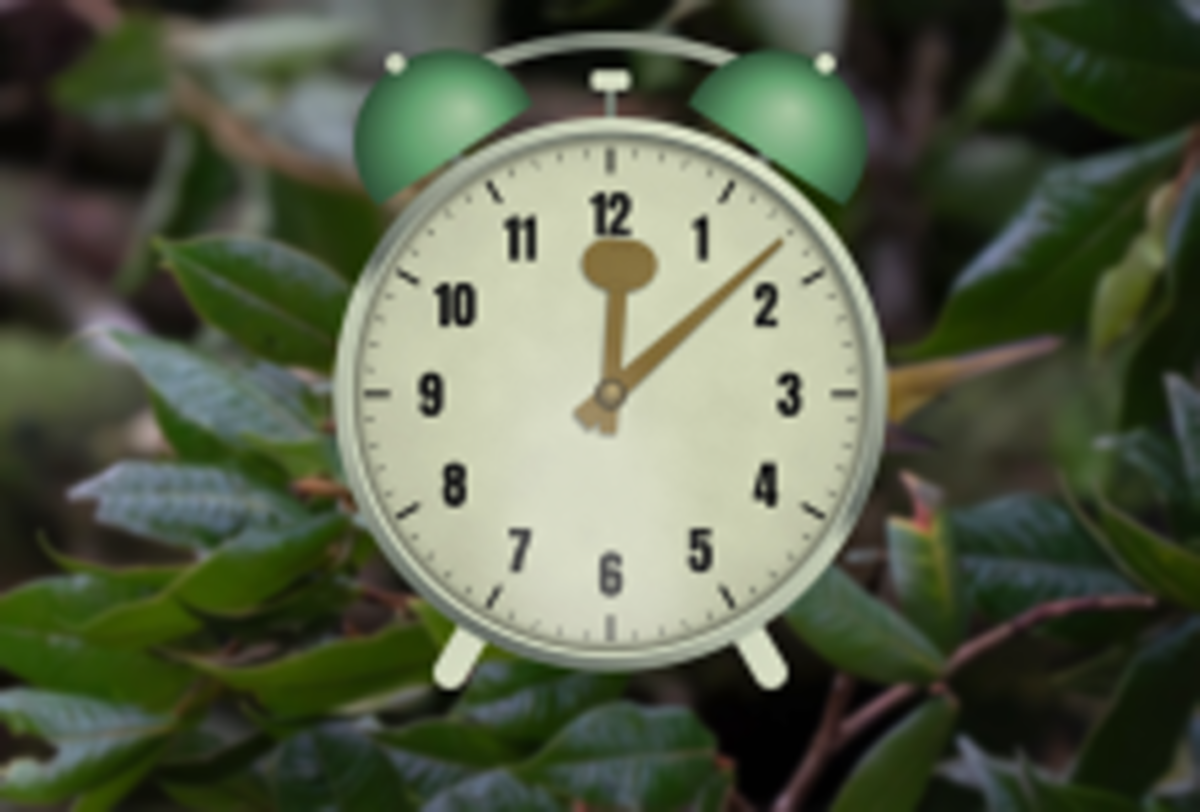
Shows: 12:08
